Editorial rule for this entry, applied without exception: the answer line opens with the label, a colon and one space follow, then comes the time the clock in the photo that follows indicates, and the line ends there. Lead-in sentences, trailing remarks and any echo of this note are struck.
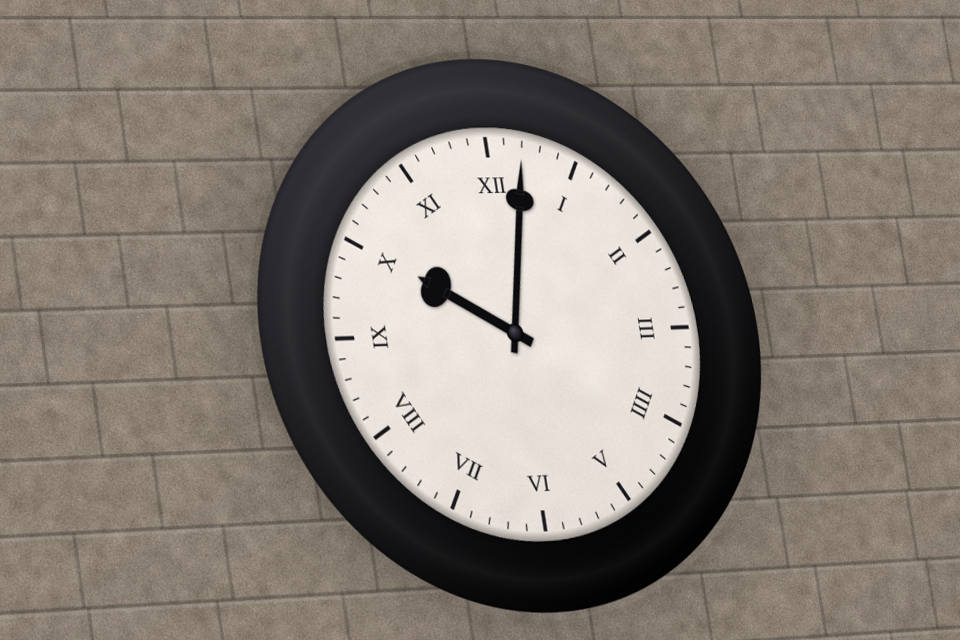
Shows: 10:02
